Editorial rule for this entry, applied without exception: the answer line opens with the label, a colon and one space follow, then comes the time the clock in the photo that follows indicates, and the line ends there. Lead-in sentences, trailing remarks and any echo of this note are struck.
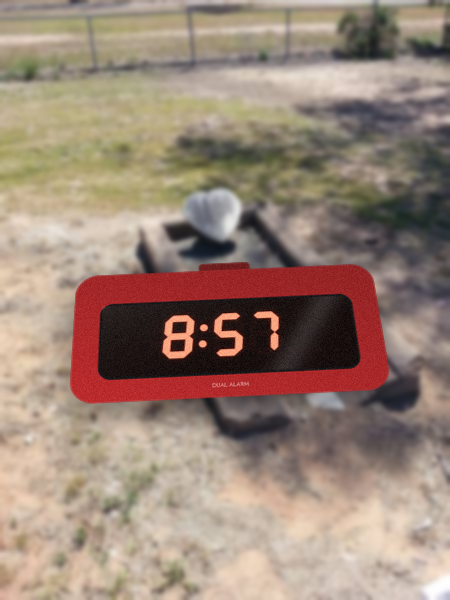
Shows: 8:57
